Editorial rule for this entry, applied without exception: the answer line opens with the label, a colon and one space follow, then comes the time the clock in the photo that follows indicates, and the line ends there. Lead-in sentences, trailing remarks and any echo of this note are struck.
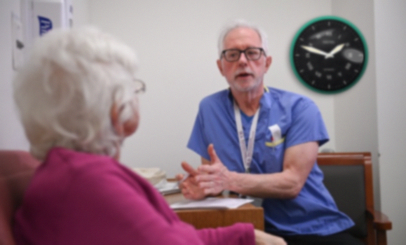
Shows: 1:48
